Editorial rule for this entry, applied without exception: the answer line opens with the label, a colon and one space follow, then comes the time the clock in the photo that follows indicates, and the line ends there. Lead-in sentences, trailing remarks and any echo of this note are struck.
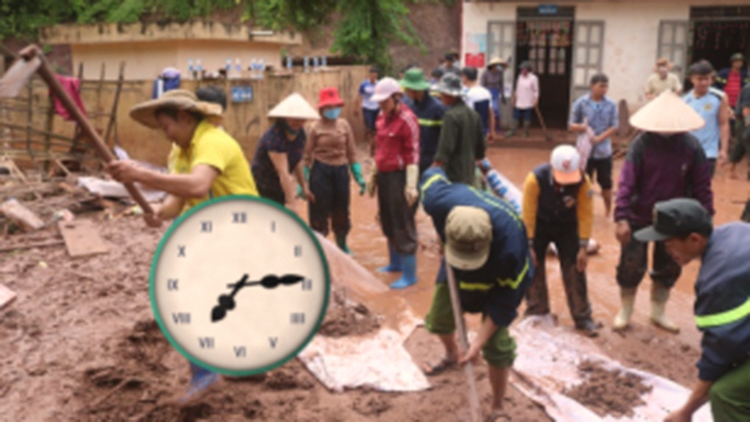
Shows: 7:14
